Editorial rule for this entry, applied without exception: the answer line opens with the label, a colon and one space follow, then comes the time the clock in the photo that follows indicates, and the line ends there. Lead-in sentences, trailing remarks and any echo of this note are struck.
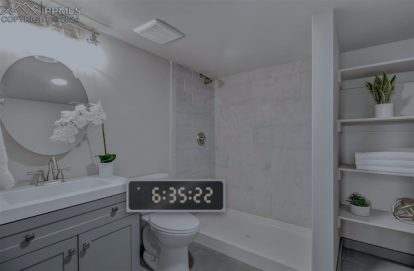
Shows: 6:35:22
